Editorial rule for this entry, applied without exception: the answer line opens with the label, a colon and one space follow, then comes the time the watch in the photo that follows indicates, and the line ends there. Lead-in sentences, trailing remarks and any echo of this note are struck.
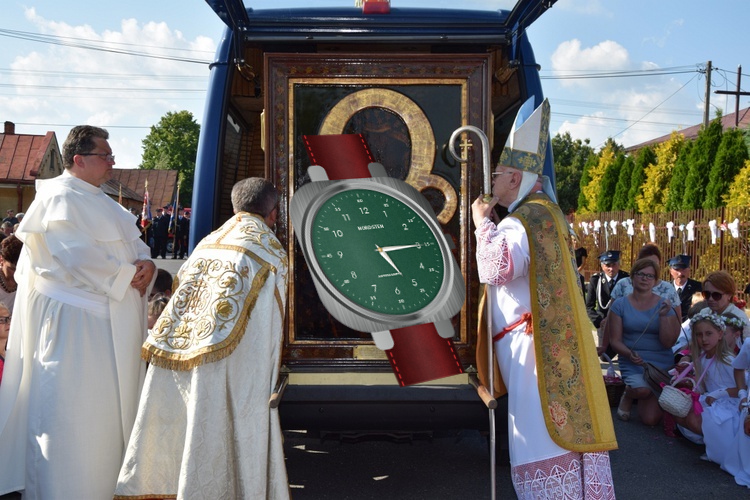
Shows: 5:15
